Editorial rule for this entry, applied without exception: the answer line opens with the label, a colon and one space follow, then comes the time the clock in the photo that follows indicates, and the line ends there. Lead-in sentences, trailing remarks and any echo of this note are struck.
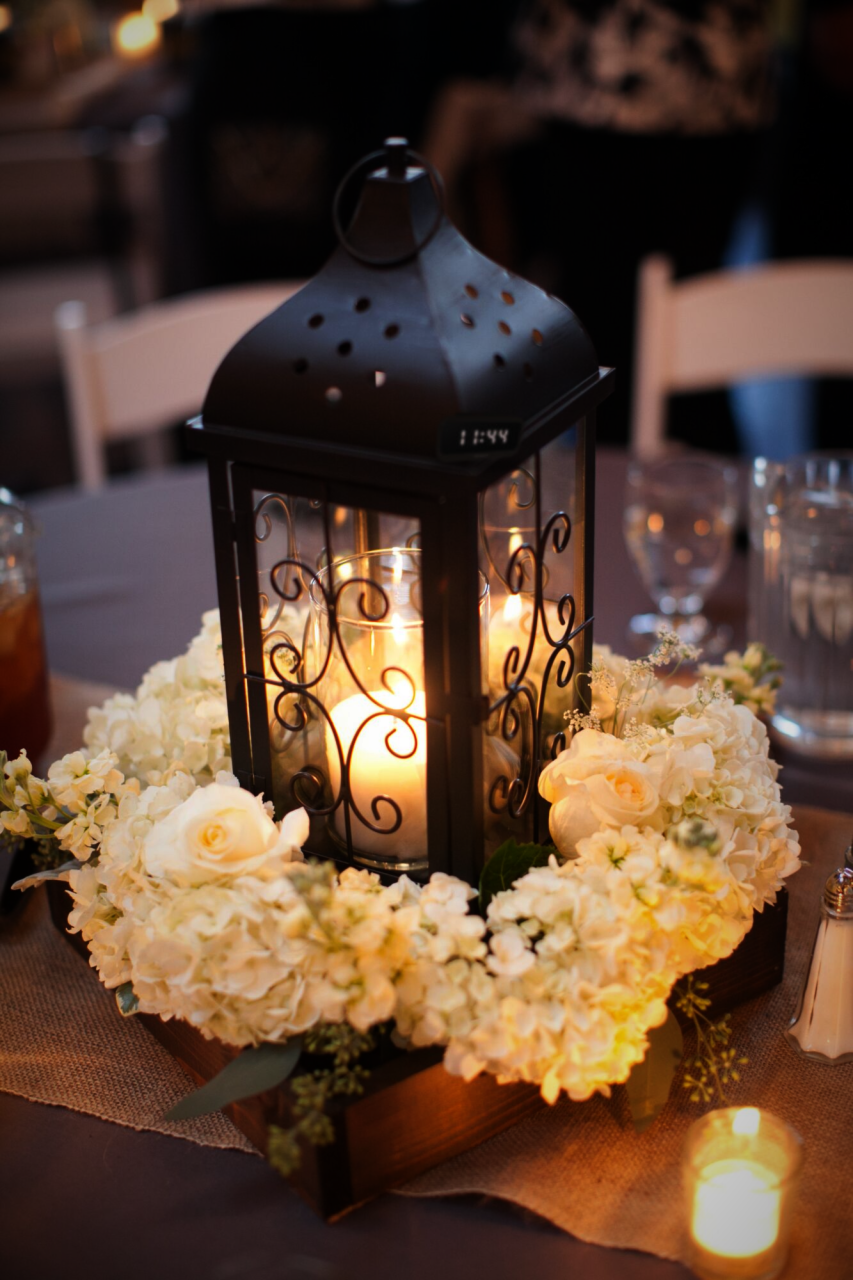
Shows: 11:44
